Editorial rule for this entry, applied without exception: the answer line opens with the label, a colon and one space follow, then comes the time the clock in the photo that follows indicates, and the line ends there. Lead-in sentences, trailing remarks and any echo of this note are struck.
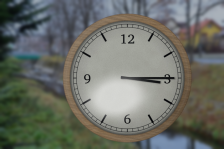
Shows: 3:15
